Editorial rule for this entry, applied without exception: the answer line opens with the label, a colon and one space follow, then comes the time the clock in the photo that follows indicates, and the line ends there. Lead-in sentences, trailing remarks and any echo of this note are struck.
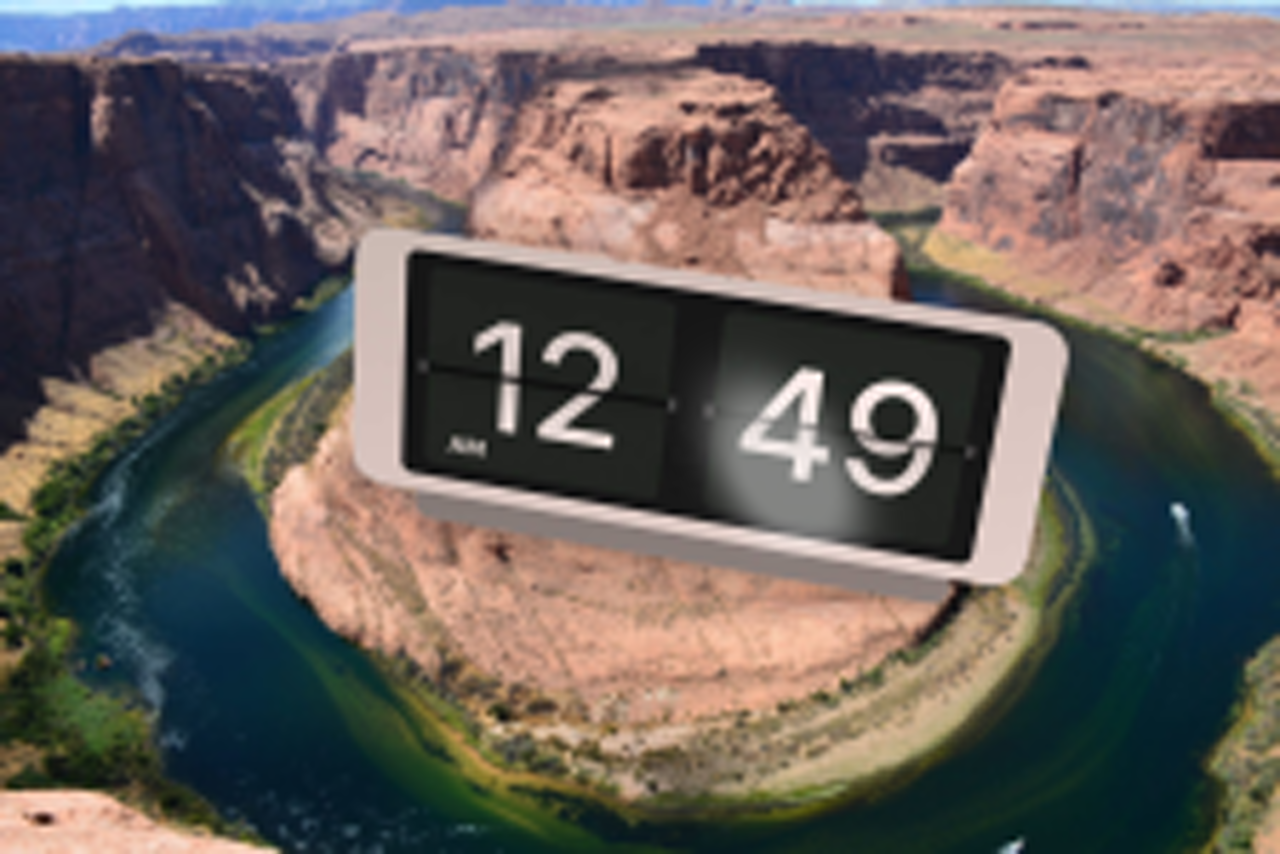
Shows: 12:49
